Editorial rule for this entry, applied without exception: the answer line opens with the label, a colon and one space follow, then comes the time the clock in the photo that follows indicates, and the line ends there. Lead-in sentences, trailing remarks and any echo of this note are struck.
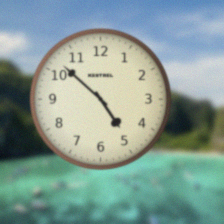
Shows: 4:52
